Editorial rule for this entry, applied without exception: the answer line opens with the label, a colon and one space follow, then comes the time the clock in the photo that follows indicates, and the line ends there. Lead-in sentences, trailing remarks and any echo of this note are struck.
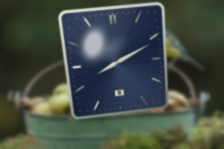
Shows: 8:11
